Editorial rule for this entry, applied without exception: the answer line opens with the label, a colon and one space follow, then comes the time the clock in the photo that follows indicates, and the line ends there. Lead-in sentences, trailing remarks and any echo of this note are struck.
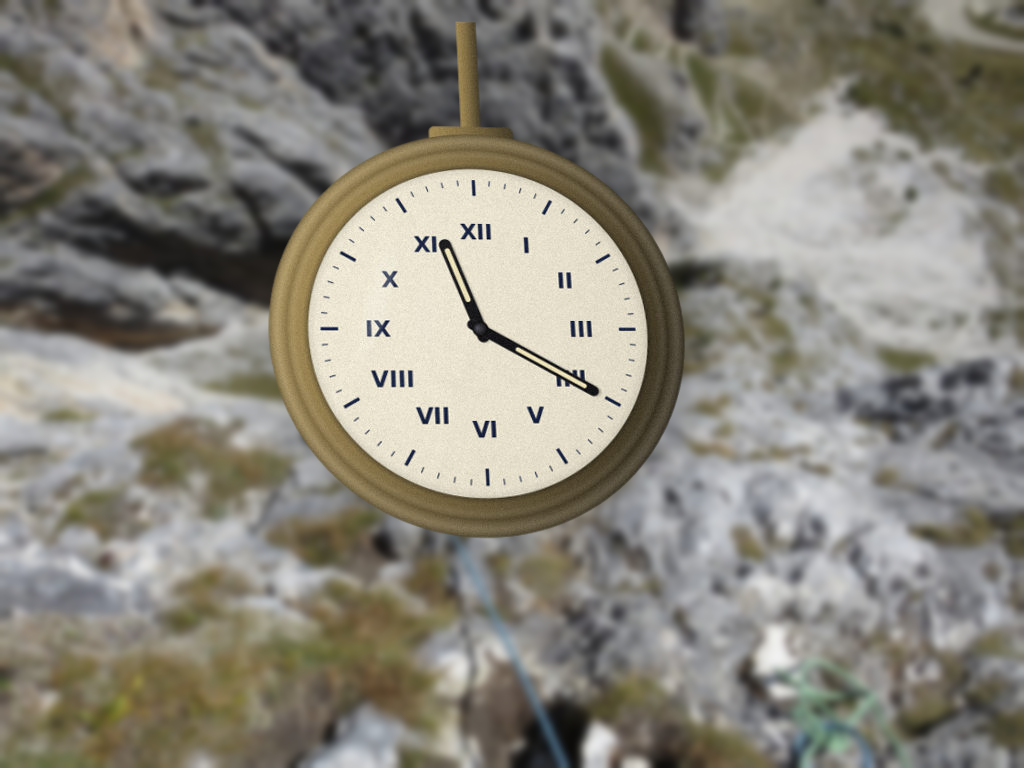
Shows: 11:20
